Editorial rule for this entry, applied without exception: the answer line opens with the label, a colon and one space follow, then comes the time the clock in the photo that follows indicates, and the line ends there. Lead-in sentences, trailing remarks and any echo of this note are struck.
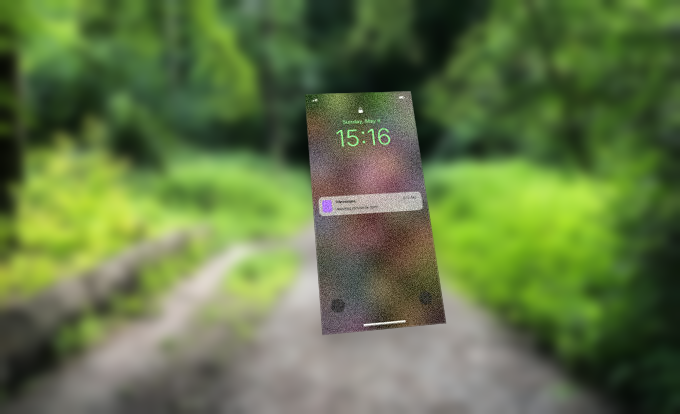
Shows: 15:16
